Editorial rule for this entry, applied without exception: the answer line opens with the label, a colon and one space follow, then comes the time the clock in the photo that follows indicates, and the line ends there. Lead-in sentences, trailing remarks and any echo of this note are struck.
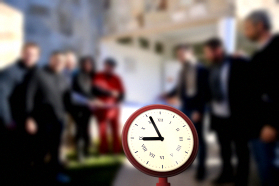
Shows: 8:56
